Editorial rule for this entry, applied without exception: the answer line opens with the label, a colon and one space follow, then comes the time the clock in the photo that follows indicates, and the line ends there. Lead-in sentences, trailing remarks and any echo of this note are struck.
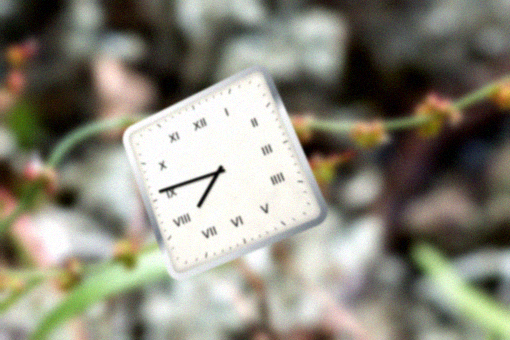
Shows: 7:46
